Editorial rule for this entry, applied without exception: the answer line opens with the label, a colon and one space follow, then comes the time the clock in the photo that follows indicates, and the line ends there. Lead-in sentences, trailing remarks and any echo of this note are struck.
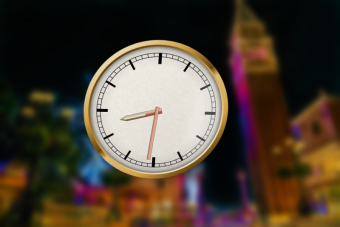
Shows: 8:31
